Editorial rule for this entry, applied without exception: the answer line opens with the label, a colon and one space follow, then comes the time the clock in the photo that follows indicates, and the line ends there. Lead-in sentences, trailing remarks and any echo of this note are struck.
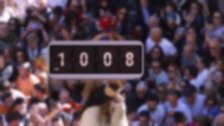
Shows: 10:08
